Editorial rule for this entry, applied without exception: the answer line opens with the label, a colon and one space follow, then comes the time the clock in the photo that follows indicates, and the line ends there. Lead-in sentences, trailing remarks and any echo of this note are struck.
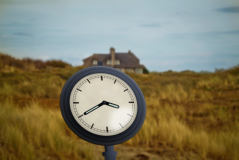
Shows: 3:40
